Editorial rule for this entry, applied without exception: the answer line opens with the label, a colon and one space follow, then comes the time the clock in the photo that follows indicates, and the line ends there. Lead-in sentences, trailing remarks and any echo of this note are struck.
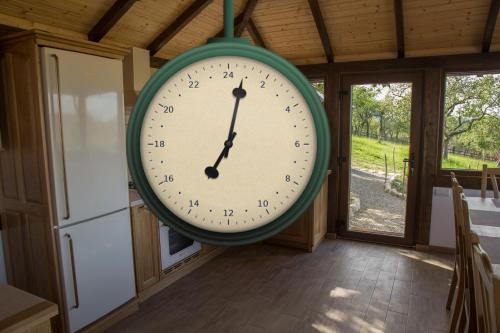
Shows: 14:02
